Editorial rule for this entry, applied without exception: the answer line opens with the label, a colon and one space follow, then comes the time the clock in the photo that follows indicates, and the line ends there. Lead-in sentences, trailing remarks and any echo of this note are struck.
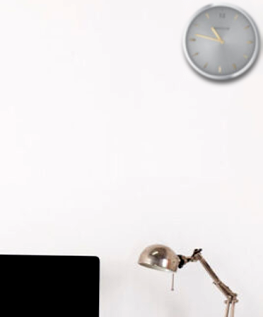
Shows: 10:47
